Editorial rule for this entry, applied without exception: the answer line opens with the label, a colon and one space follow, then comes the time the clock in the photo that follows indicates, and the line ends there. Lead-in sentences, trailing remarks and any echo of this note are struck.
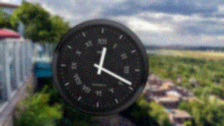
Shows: 12:19
